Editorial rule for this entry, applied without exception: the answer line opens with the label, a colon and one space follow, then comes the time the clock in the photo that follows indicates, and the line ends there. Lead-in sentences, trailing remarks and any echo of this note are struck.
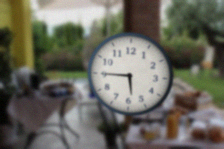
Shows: 5:45
